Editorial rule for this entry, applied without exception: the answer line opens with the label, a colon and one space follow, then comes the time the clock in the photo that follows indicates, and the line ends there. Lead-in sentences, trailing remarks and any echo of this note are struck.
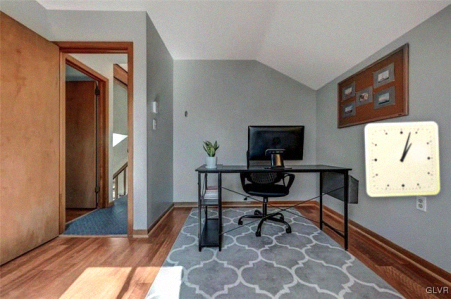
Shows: 1:03
